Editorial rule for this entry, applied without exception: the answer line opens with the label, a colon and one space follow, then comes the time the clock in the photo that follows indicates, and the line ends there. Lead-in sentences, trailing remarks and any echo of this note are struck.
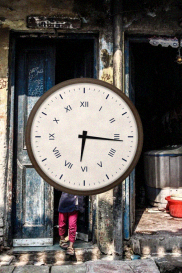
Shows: 6:16
